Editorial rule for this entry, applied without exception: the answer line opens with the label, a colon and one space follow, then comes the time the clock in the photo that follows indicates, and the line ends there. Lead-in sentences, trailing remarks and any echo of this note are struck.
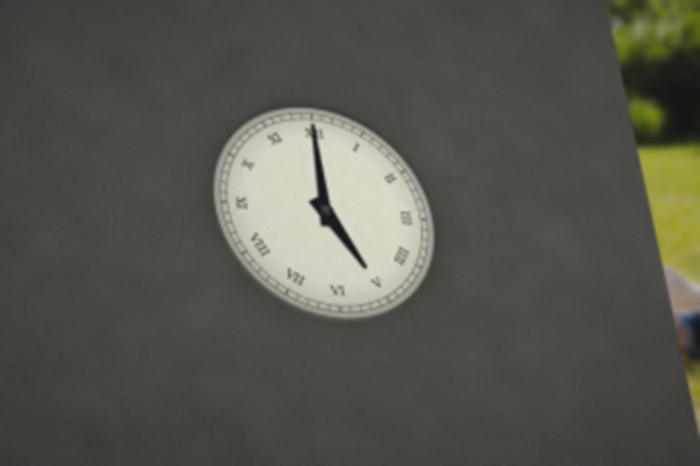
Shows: 5:00
